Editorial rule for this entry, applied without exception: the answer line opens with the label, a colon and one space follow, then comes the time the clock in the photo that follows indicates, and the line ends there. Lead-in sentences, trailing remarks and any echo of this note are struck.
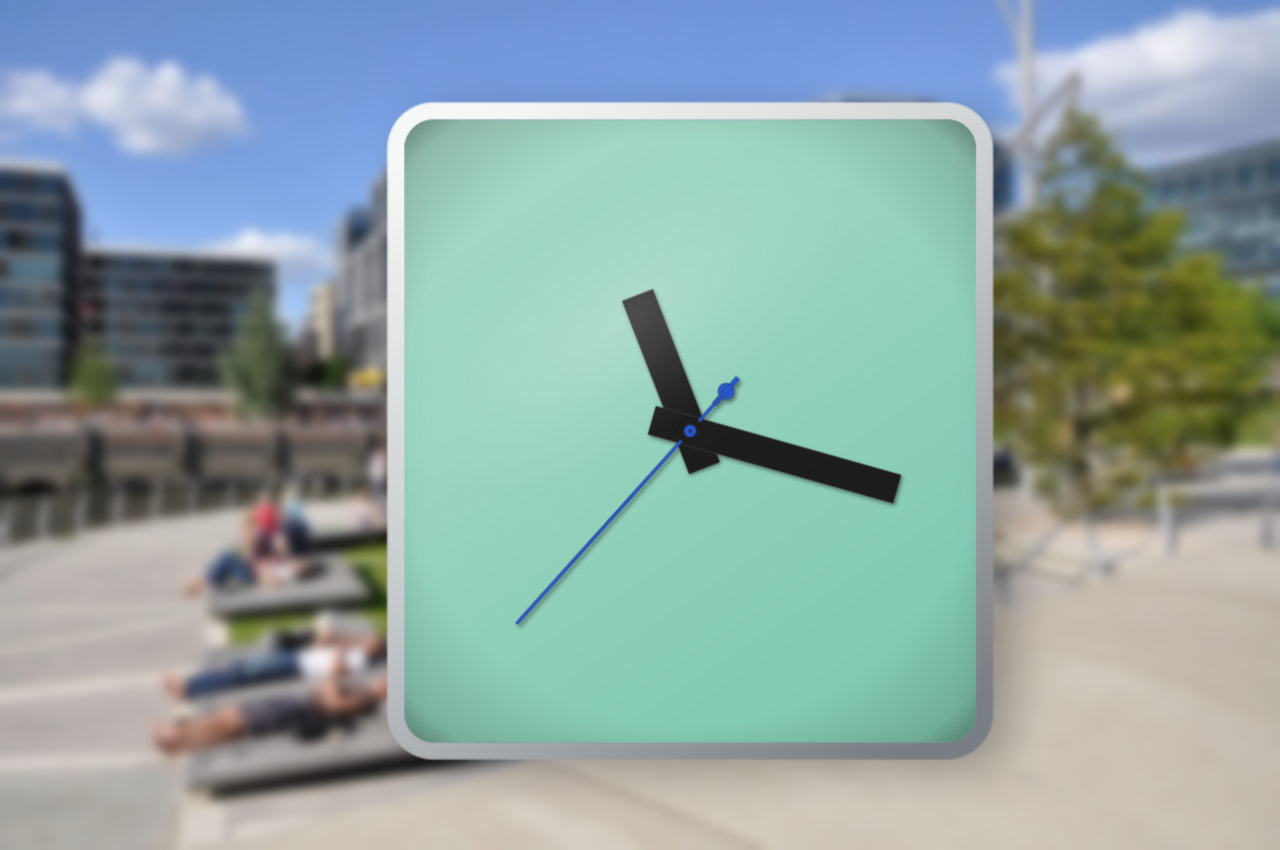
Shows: 11:17:37
